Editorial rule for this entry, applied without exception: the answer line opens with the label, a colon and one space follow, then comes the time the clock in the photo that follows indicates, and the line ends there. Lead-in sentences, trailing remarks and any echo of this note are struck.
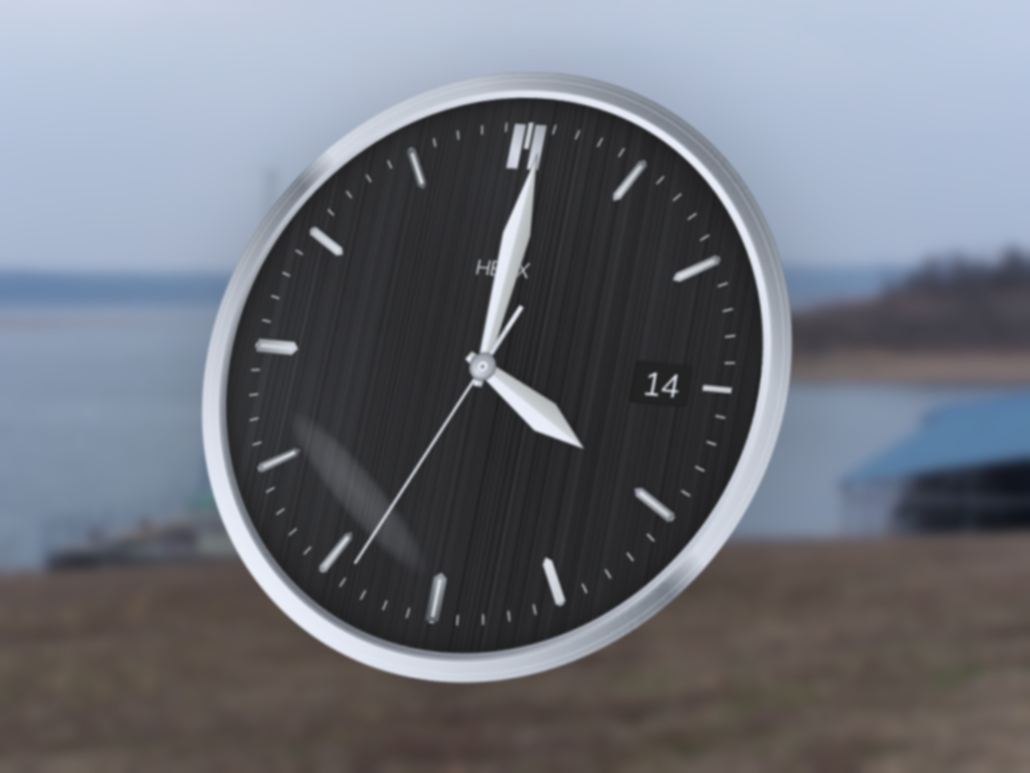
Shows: 4:00:34
